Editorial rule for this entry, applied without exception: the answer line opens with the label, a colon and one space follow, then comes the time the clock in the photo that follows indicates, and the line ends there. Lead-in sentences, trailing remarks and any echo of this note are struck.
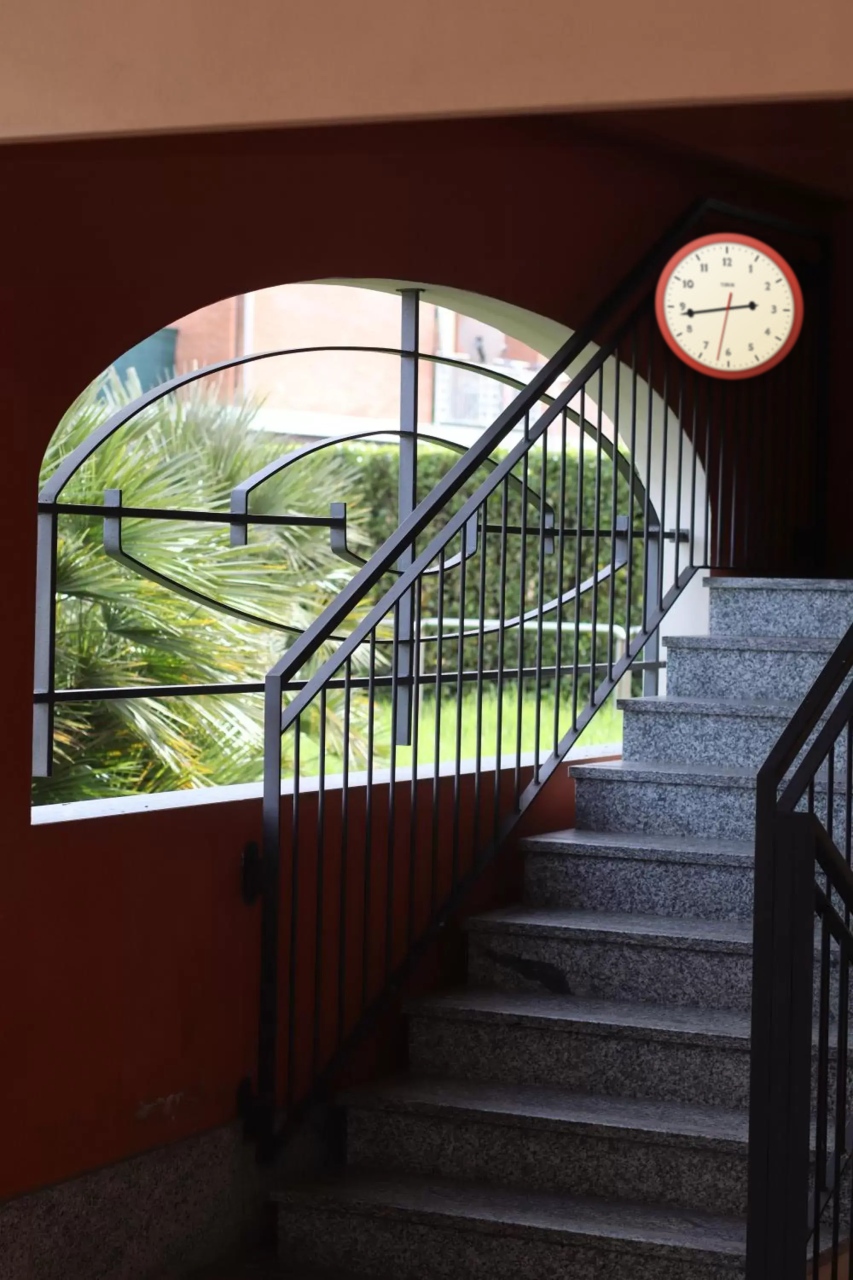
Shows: 2:43:32
